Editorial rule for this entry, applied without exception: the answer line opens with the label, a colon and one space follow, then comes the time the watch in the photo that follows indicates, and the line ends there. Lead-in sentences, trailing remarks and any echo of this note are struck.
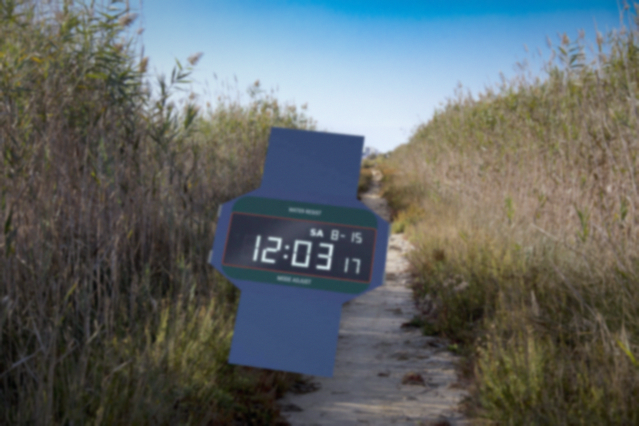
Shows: 12:03:17
